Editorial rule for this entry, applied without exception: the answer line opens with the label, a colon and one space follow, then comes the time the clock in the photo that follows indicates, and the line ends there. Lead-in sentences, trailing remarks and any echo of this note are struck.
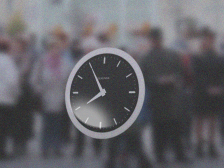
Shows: 7:55
